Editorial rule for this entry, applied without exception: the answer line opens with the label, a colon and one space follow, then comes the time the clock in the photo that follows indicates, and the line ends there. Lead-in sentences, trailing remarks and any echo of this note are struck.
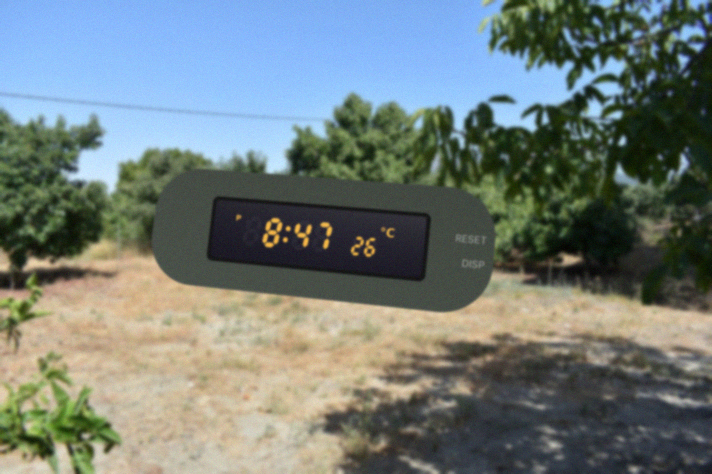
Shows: 8:47
